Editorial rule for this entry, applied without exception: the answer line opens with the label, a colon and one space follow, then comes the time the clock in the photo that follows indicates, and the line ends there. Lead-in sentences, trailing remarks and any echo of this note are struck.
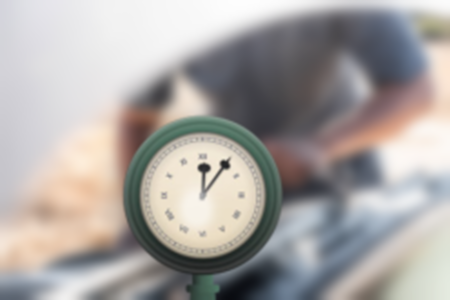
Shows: 12:06
